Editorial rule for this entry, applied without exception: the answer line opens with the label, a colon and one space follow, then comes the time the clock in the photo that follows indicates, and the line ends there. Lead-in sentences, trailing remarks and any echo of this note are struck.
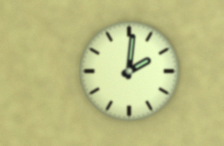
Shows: 2:01
